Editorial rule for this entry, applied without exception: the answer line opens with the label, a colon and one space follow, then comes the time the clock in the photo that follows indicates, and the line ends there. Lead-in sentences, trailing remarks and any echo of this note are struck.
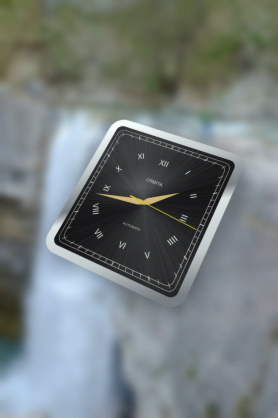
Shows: 1:43:16
